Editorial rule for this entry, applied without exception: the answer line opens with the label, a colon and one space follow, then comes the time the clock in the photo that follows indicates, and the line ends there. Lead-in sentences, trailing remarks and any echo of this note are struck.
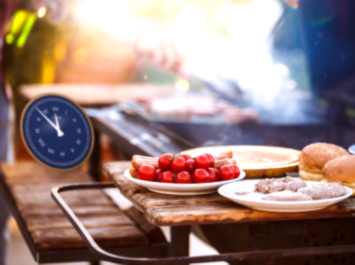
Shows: 11:53
